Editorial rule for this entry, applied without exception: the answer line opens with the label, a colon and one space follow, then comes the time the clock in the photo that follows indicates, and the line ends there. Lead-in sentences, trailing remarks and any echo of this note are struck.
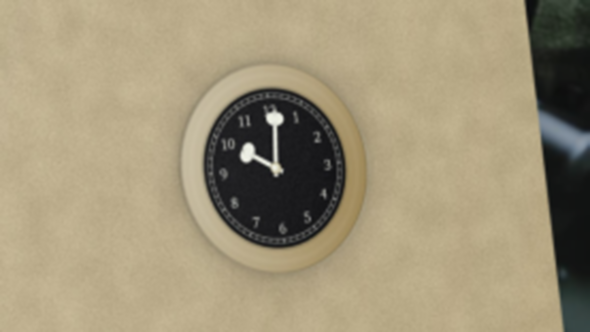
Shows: 10:01
